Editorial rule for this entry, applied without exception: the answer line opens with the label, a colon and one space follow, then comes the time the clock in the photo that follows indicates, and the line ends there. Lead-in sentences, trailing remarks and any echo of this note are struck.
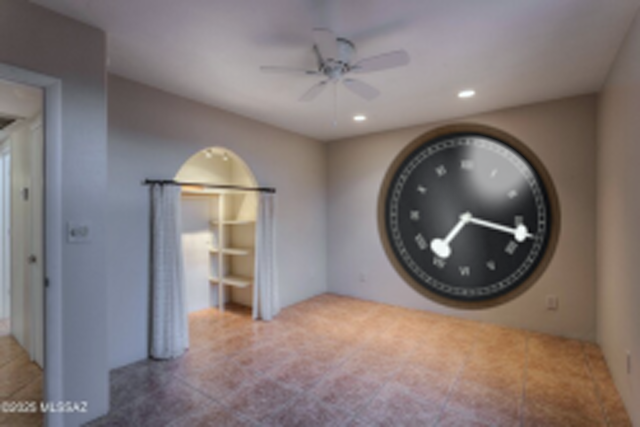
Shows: 7:17
